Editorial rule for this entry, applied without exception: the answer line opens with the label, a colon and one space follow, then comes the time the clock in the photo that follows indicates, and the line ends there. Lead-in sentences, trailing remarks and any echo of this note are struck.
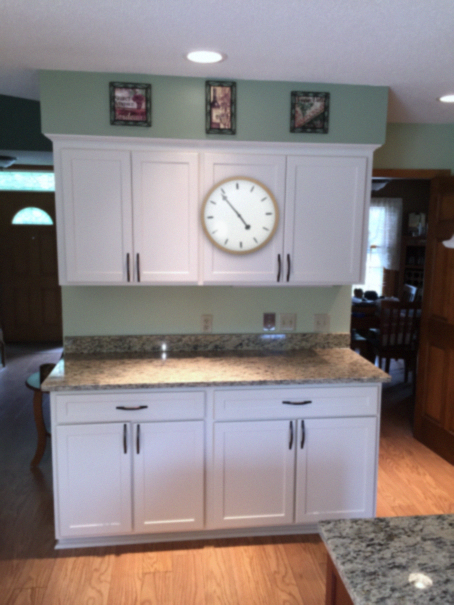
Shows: 4:54
